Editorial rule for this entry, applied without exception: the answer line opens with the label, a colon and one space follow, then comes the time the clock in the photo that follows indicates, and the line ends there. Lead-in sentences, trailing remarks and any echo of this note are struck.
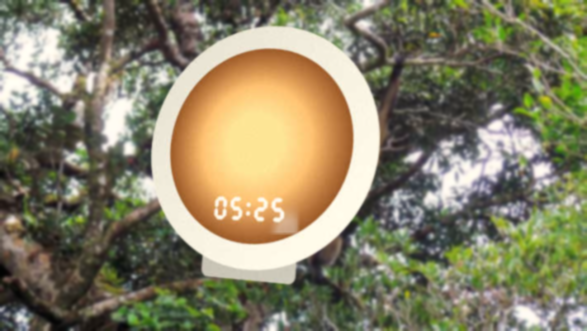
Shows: 5:25
